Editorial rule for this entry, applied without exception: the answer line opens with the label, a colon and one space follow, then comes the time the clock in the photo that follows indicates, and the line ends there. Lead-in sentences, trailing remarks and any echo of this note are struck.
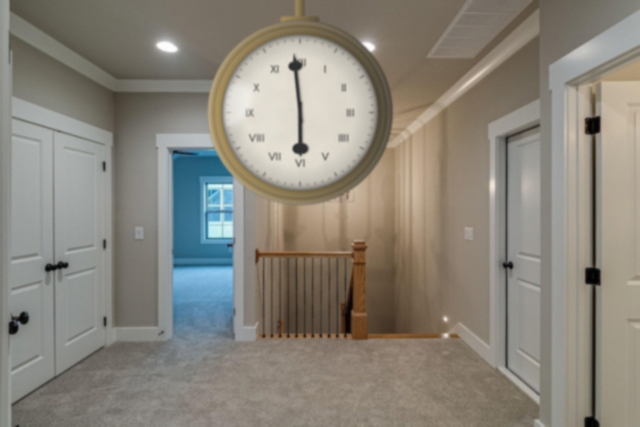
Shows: 5:59
